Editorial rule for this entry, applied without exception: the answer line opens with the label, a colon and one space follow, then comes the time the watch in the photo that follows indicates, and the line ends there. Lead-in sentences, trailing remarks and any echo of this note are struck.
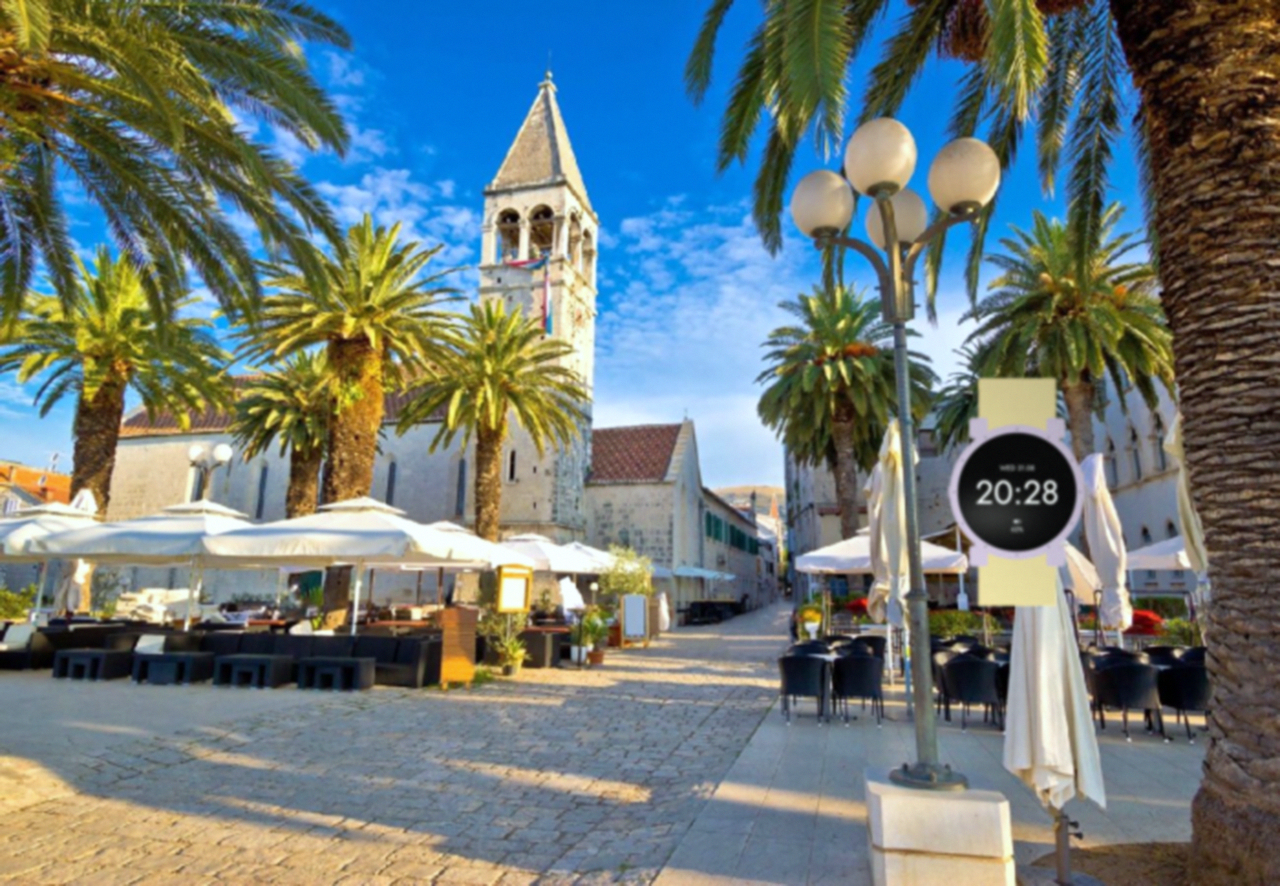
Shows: 20:28
